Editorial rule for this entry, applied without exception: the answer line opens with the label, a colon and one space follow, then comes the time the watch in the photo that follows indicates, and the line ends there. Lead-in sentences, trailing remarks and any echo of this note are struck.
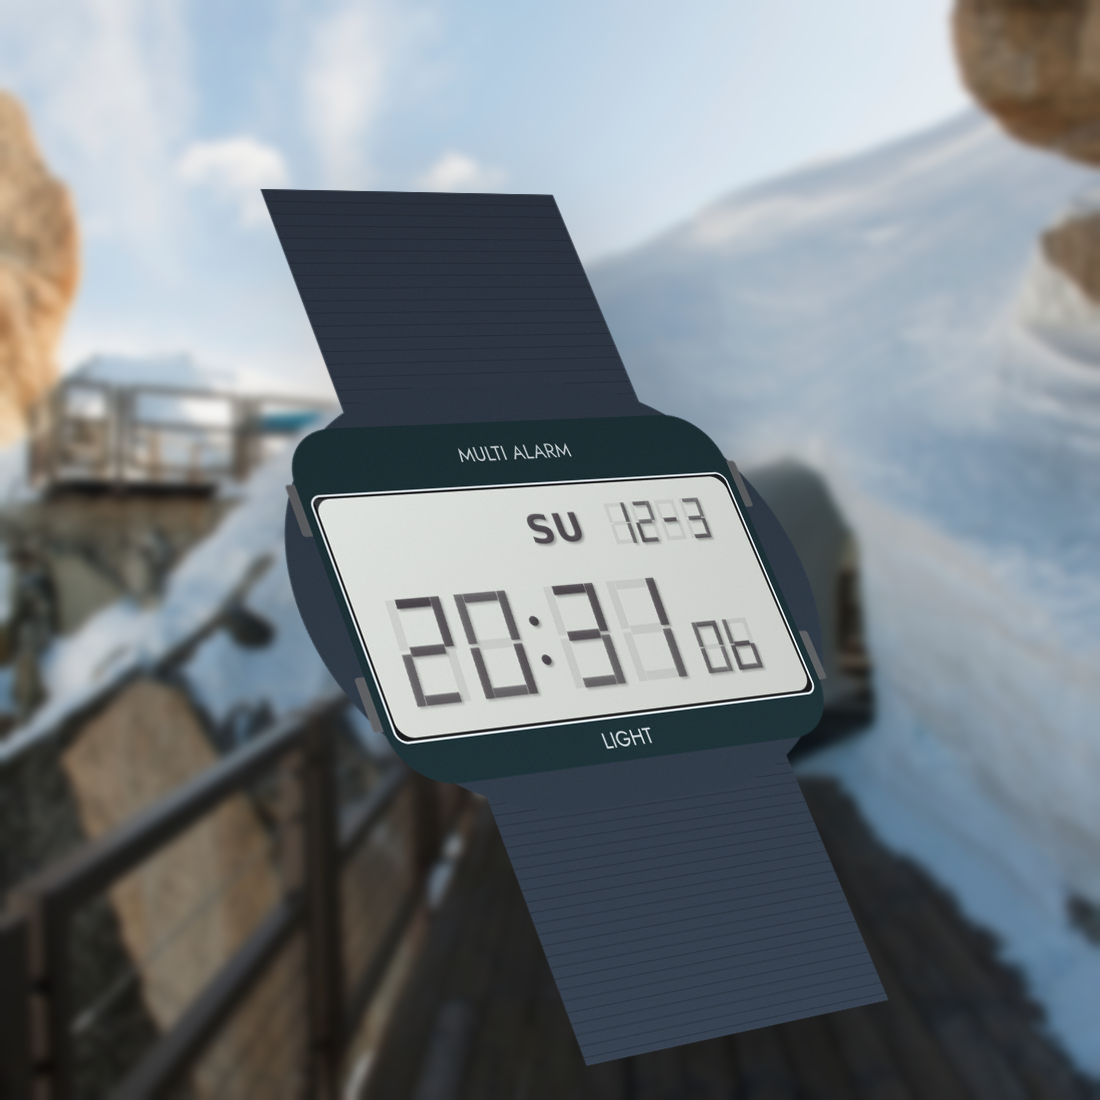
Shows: 20:31:06
